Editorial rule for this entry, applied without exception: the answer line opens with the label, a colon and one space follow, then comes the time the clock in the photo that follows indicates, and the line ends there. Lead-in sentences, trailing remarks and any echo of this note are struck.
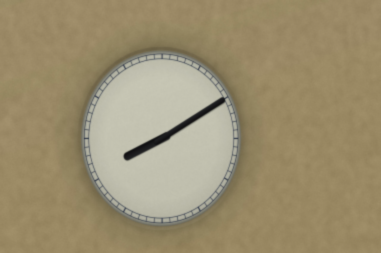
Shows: 8:10
